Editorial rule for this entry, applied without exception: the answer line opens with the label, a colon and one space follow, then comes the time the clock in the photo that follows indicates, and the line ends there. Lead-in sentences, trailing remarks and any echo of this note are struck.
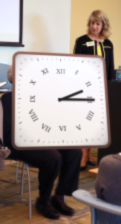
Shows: 2:15
